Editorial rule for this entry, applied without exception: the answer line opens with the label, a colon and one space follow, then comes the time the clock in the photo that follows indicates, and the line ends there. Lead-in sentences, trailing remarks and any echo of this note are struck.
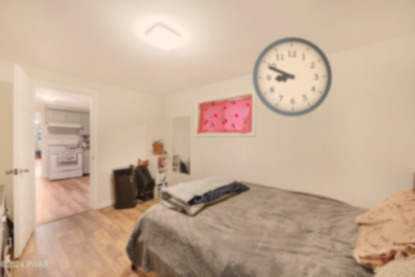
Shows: 8:49
